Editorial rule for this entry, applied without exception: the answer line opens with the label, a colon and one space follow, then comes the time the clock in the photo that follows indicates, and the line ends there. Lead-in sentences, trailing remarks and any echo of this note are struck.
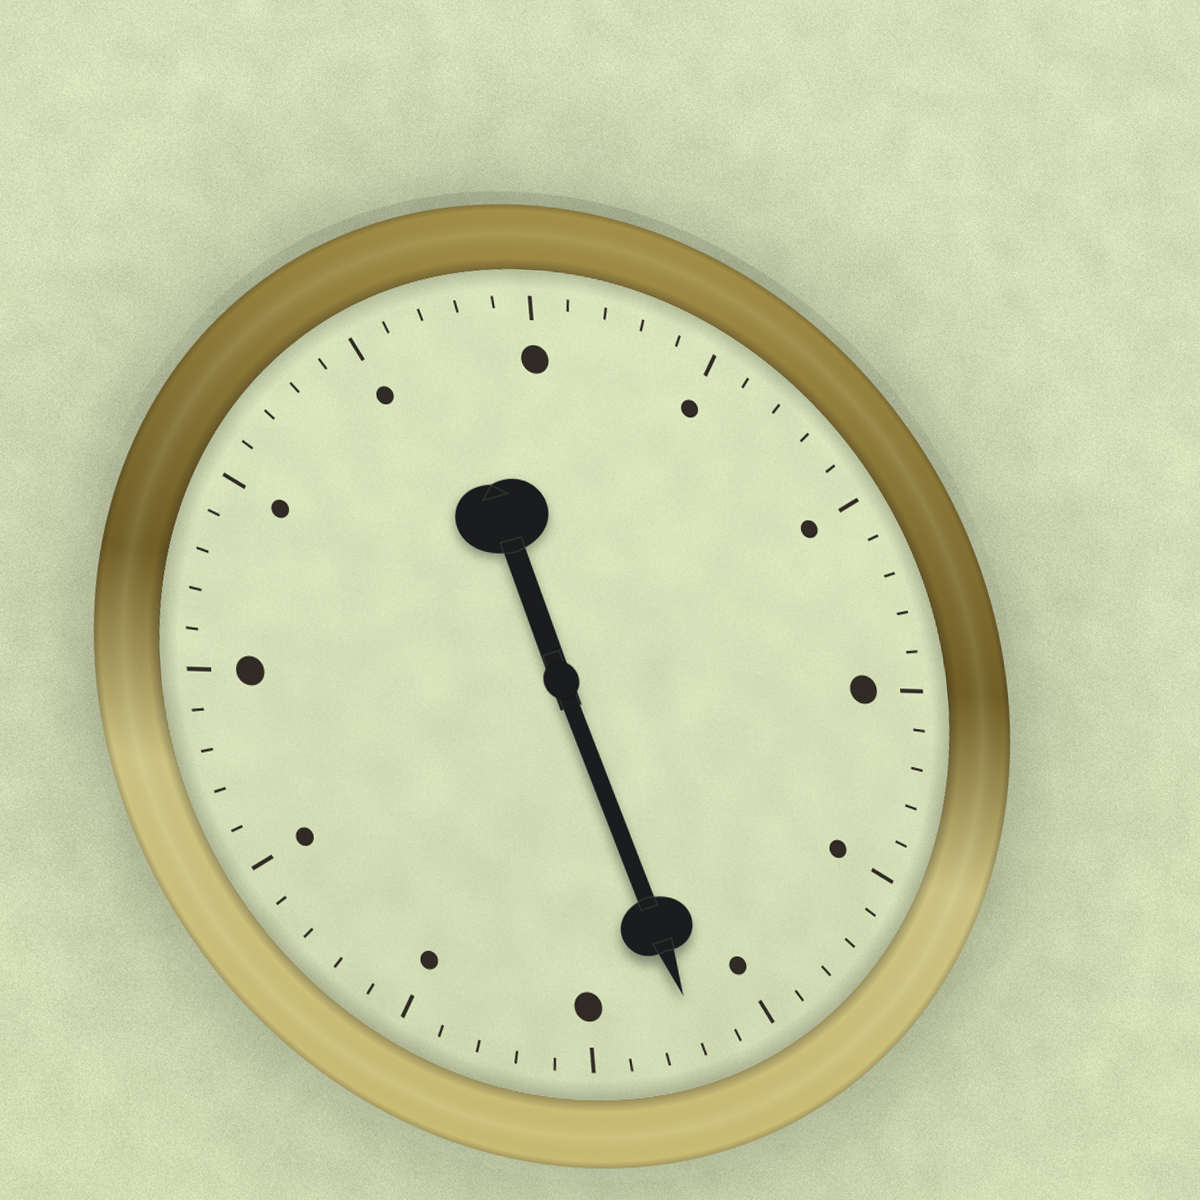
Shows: 11:27
